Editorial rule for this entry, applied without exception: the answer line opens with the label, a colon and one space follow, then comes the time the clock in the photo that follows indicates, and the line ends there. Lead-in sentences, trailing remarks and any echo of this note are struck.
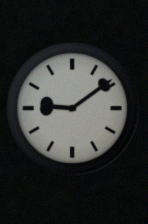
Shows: 9:09
